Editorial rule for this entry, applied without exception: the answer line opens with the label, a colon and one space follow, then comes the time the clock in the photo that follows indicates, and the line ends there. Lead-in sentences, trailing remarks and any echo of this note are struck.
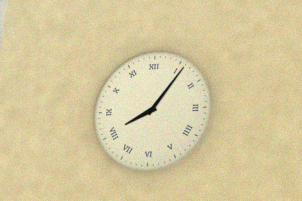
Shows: 8:06
